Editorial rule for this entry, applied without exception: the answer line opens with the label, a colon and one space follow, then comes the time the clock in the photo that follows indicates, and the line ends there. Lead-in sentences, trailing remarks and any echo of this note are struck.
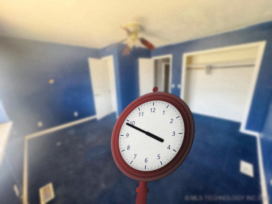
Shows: 3:49
